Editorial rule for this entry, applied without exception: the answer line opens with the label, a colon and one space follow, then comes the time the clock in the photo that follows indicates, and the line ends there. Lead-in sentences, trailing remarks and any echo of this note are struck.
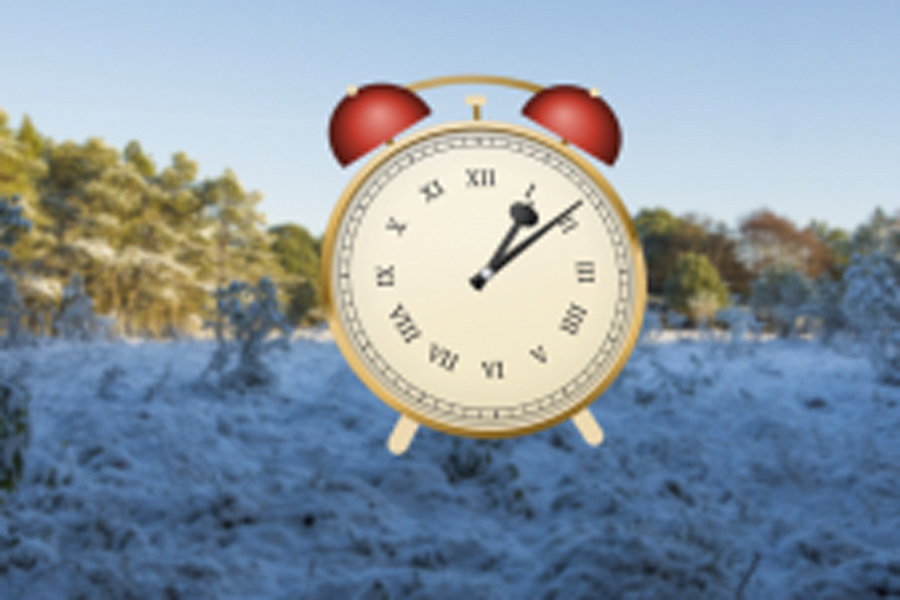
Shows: 1:09
